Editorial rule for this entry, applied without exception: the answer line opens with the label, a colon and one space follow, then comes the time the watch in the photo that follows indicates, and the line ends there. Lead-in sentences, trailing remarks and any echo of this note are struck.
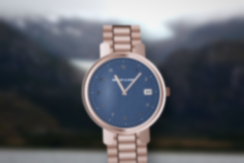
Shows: 11:07
